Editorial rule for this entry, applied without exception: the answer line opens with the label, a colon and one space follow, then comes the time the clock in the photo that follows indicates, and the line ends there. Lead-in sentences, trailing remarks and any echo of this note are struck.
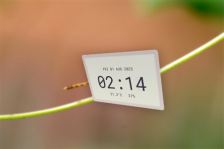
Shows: 2:14
